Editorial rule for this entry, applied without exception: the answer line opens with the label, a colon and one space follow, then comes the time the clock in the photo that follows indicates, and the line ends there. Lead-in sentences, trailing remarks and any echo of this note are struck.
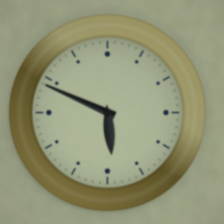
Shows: 5:49
